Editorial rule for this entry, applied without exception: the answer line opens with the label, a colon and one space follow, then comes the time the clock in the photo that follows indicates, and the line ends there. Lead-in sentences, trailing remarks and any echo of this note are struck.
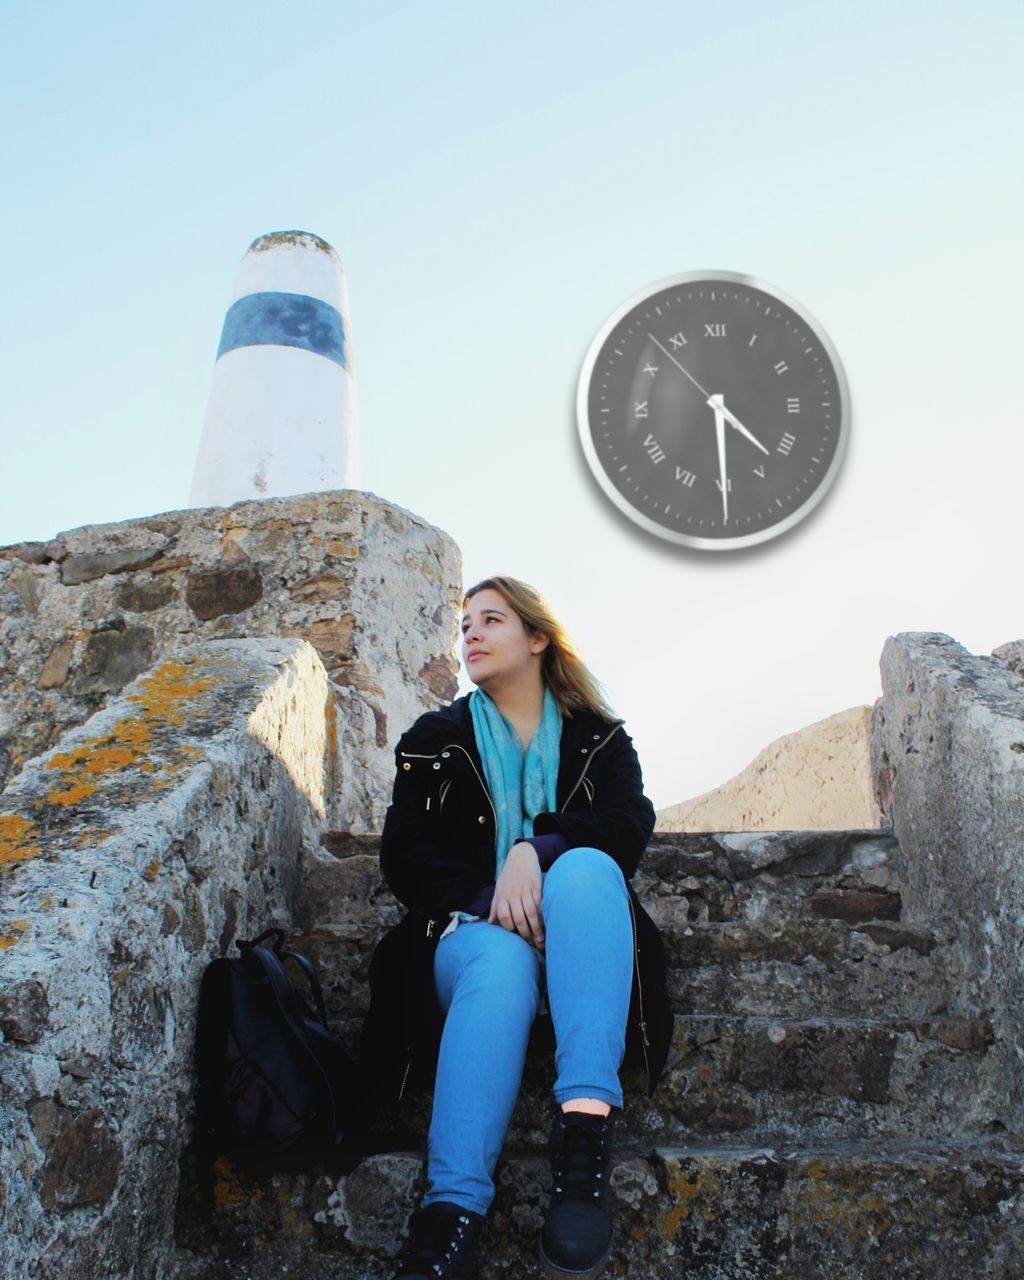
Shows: 4:29:53
